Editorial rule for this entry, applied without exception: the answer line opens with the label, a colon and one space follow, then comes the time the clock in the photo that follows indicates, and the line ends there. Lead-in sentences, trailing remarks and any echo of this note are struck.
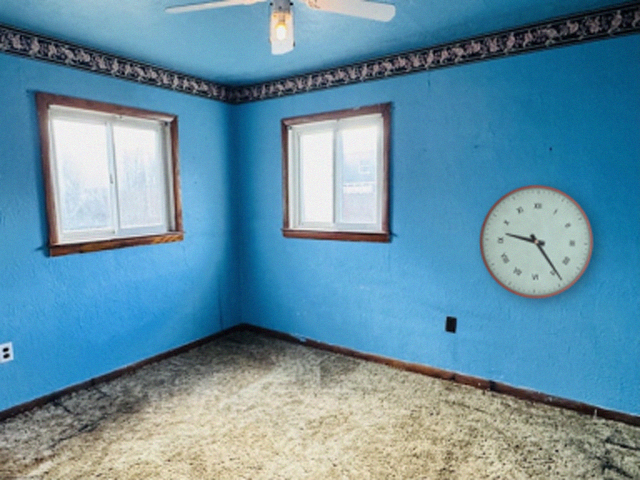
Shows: 9:24
